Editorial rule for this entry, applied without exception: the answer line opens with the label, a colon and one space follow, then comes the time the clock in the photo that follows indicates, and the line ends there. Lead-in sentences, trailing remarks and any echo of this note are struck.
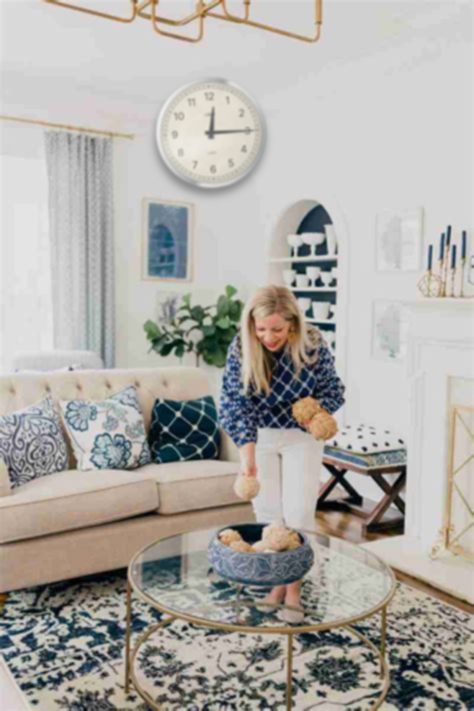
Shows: 12:15
